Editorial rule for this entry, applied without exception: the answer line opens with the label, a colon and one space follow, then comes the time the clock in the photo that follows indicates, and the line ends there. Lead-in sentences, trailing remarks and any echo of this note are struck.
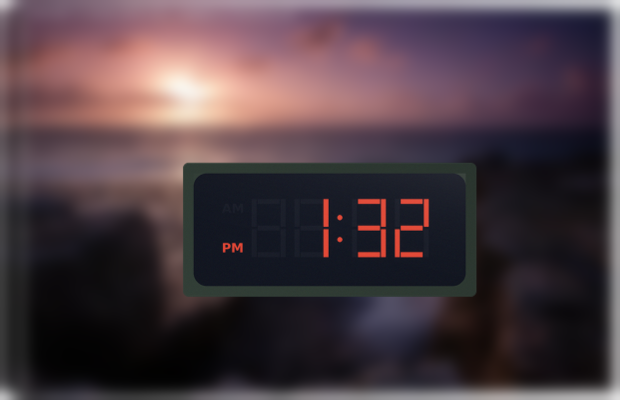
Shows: 1:32
